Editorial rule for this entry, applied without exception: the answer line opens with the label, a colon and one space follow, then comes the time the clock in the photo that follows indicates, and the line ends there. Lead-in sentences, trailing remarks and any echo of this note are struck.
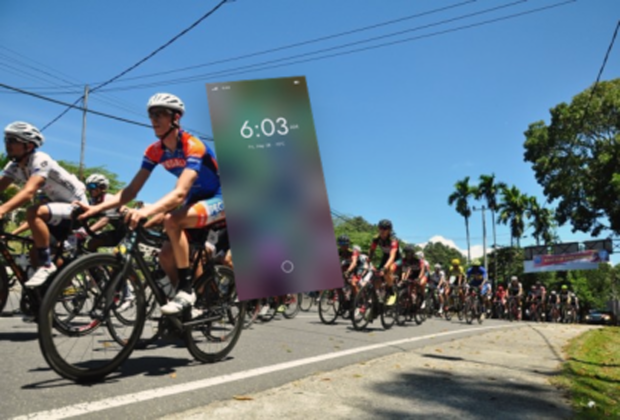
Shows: 6:03
